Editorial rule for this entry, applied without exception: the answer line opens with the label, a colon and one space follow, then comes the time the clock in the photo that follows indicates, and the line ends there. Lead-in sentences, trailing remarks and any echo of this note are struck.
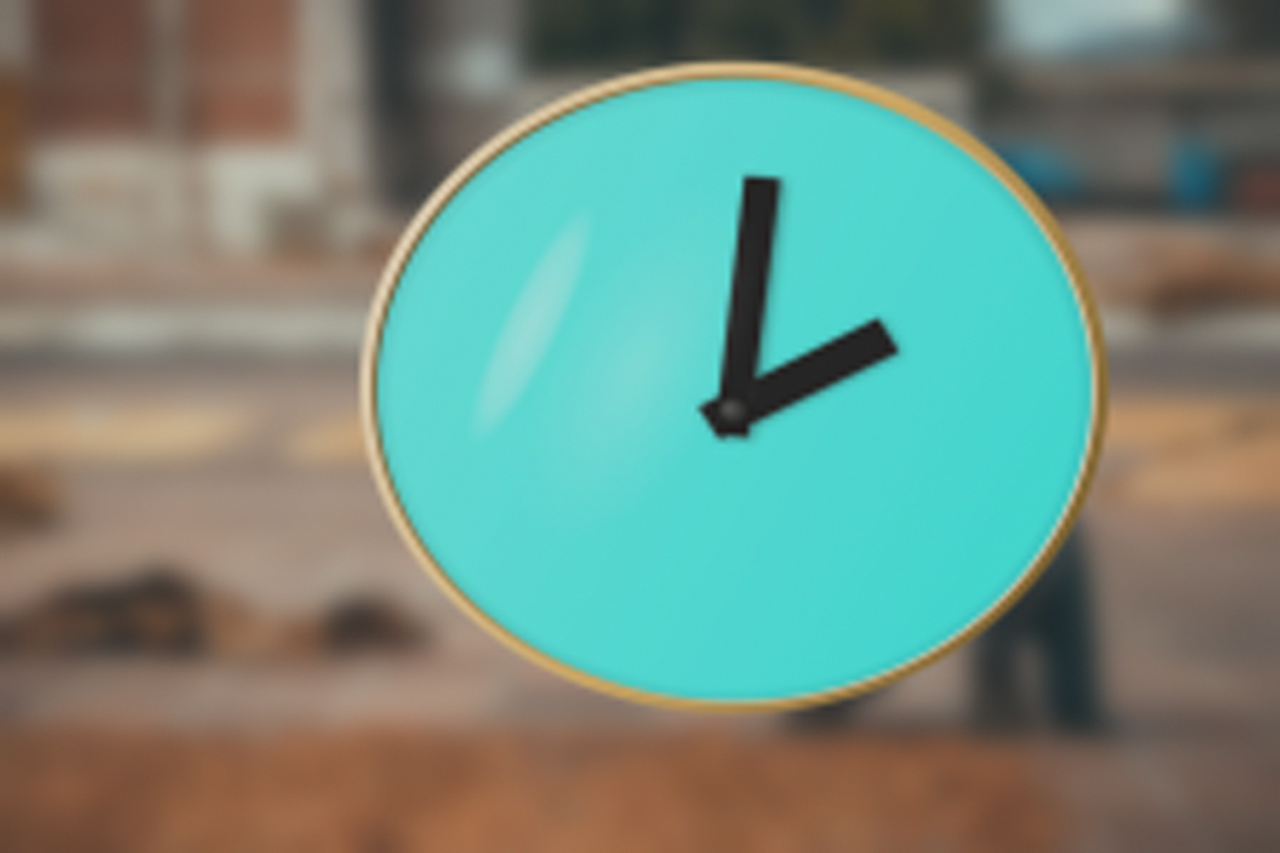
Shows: 2:01
